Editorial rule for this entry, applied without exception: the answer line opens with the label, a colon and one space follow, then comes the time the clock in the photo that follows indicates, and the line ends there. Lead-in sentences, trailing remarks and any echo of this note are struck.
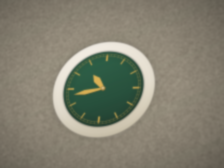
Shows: 10:43
